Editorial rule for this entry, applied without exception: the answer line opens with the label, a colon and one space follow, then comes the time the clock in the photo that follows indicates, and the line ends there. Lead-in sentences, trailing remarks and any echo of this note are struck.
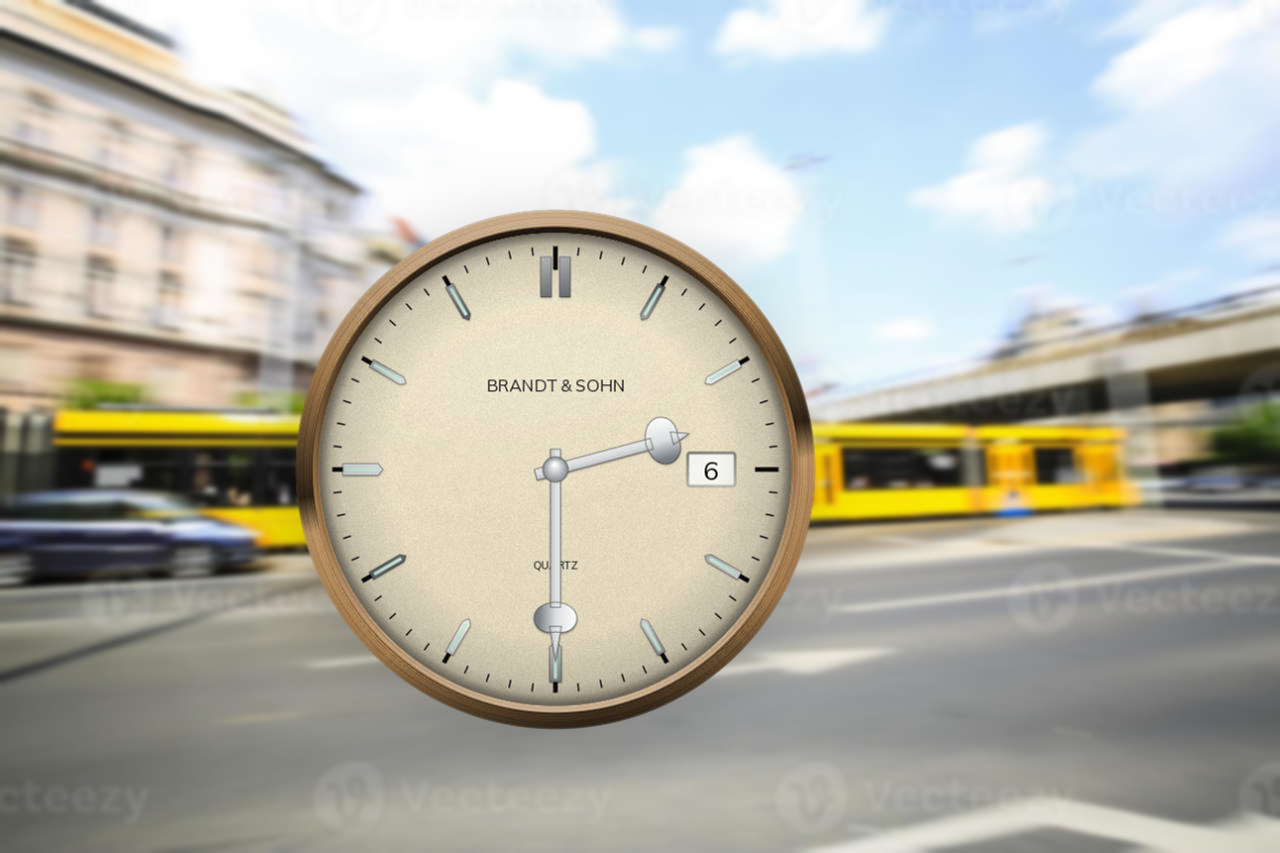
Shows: 2:30
